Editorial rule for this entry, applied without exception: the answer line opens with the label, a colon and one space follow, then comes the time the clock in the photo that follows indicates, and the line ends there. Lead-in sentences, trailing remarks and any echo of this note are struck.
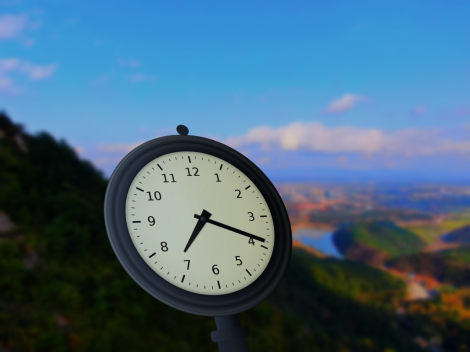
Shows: 7:19
